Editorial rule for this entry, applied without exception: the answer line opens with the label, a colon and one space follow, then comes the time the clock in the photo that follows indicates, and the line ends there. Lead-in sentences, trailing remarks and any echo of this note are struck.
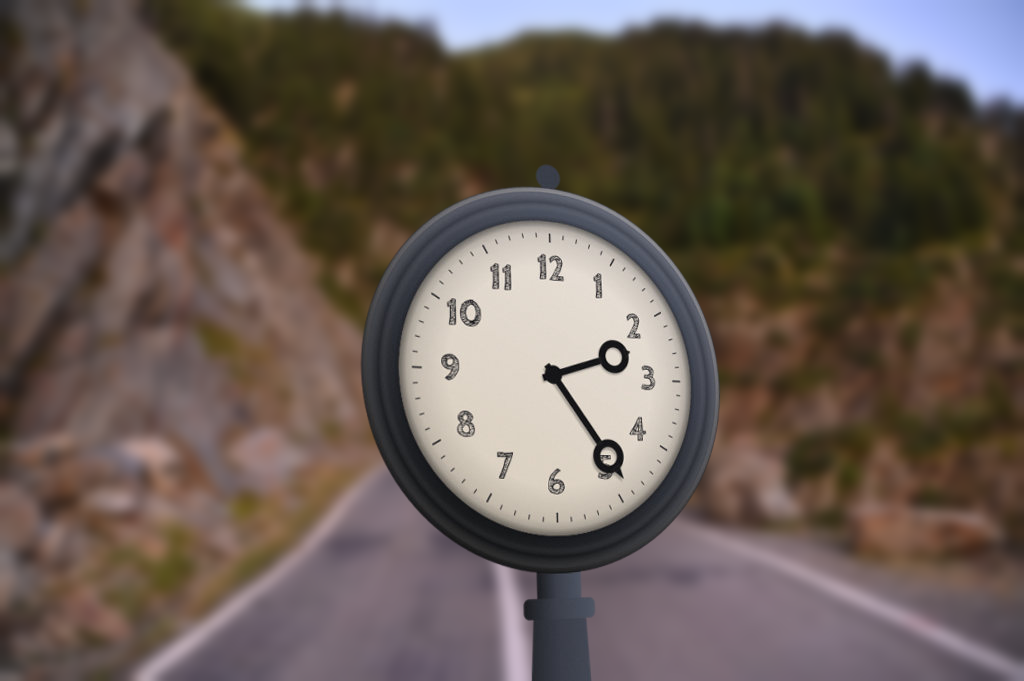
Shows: 2:24
